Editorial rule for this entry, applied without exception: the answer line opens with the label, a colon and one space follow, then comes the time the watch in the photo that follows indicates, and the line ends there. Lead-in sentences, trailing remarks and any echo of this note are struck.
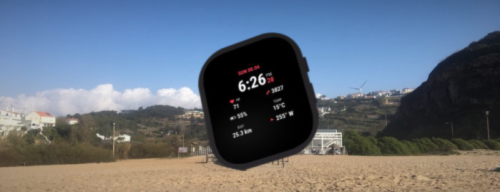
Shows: 6:26
